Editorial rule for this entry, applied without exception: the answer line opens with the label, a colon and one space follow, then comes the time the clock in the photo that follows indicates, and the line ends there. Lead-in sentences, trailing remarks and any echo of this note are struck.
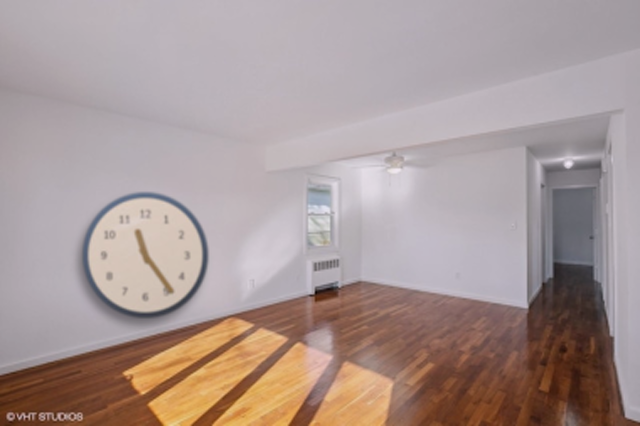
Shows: 11:24
